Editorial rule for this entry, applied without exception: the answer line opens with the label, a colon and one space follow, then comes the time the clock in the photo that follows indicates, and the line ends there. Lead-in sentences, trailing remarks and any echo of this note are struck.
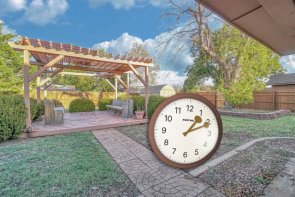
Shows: 1:11
